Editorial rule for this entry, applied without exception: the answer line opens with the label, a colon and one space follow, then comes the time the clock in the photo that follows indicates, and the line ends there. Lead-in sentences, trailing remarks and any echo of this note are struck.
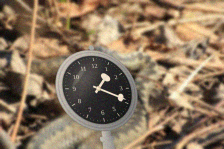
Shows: 1:19
